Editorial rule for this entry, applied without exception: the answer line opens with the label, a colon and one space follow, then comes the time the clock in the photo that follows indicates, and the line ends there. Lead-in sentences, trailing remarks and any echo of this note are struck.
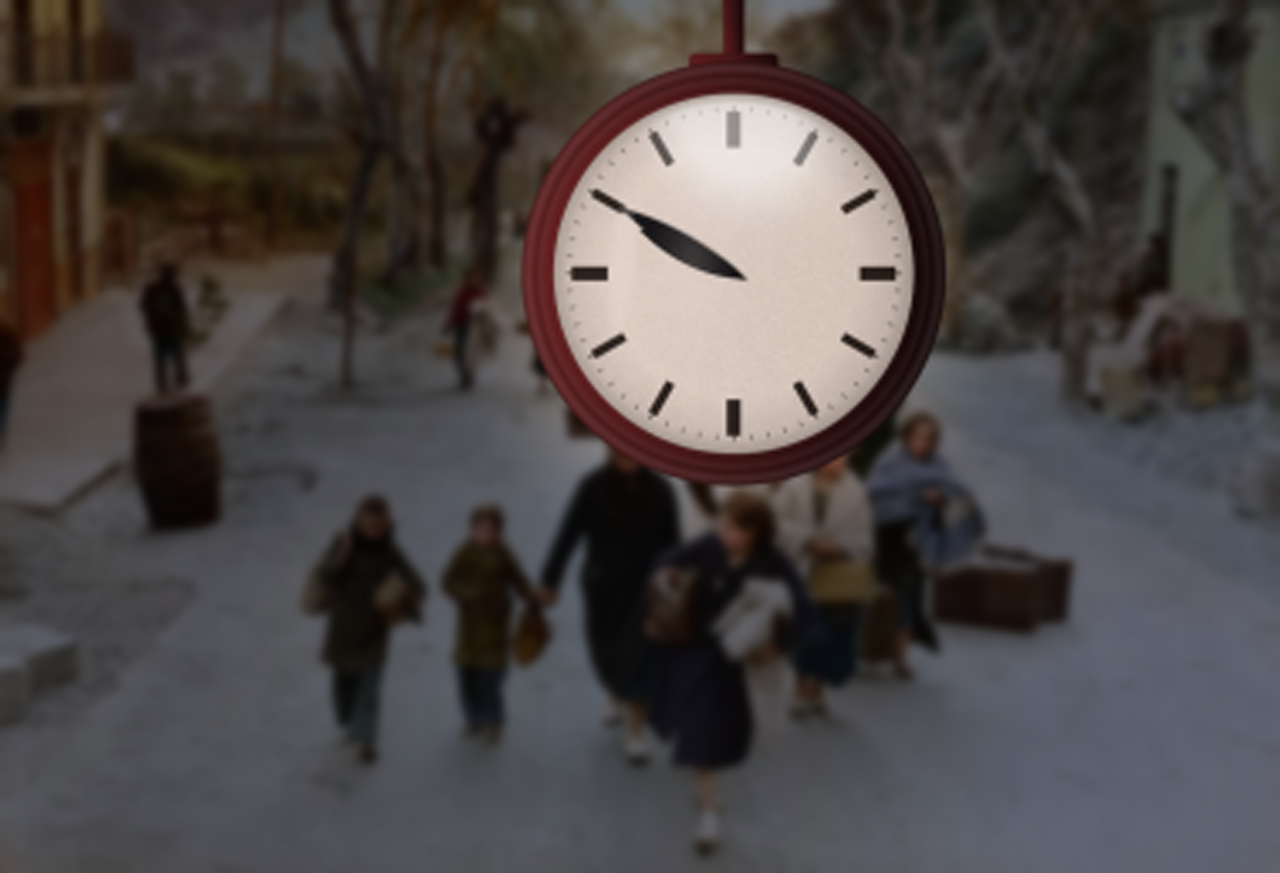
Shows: 9:50
